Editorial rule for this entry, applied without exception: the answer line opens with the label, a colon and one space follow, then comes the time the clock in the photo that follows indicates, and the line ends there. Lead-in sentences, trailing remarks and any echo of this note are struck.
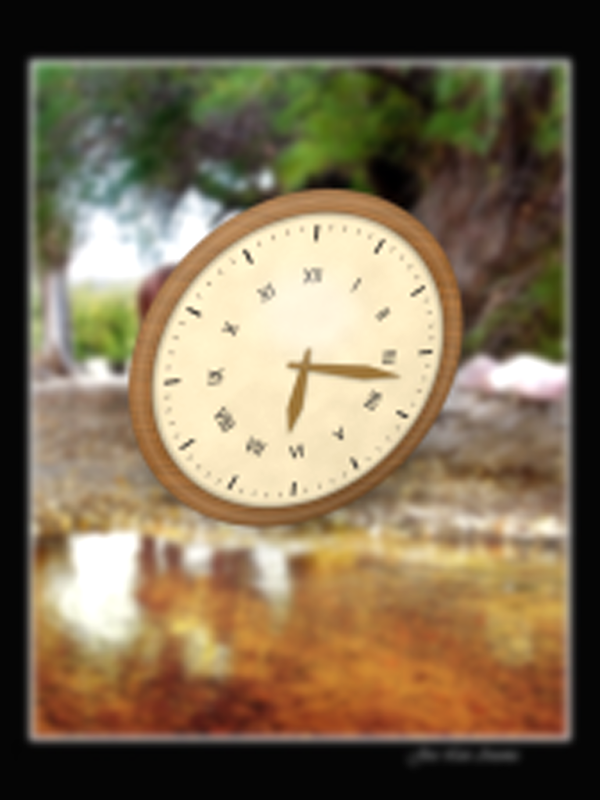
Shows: 6:17
